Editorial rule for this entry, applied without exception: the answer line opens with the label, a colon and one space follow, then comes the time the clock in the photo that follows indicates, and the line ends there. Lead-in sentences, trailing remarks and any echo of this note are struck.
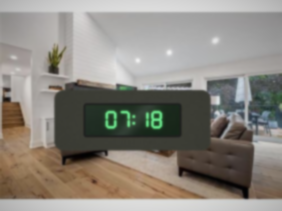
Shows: 7:18
